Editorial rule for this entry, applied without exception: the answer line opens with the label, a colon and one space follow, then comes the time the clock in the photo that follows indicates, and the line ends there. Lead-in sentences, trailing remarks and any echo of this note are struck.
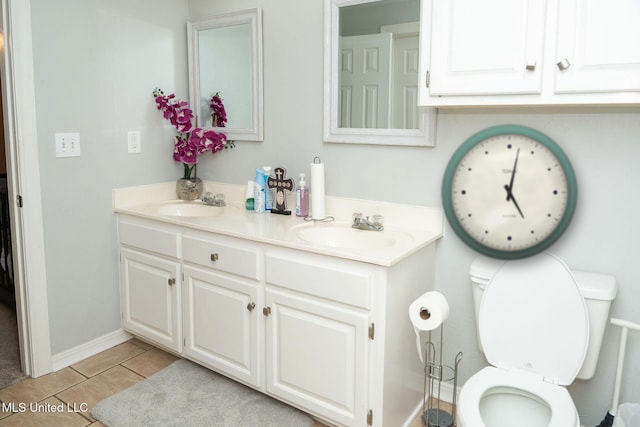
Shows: 5:02
